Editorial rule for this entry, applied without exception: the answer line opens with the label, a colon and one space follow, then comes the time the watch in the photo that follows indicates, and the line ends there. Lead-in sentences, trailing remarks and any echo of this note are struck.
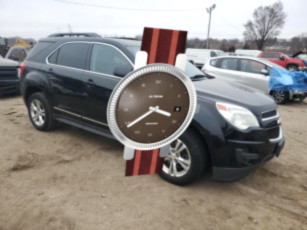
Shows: 3:39
